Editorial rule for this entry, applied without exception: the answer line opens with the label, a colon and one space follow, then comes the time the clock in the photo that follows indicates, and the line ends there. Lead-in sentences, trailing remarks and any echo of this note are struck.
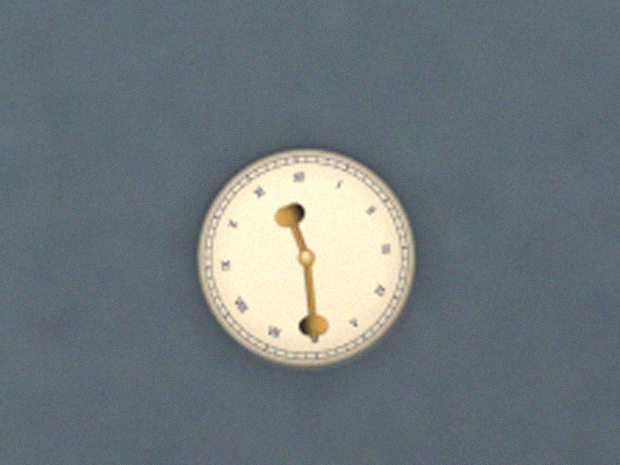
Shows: 11:30
